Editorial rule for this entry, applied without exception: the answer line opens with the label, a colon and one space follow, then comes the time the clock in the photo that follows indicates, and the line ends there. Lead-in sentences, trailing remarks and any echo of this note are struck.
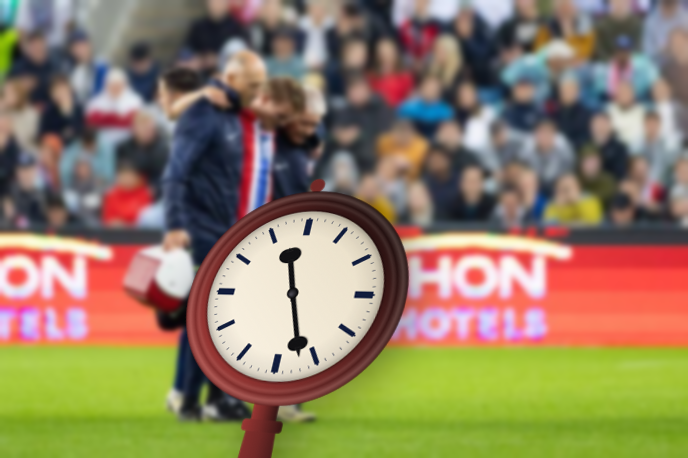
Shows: 11:27
